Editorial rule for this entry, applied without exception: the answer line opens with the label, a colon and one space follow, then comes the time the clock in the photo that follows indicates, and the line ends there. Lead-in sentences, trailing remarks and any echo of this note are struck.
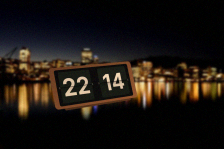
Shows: 22:14
